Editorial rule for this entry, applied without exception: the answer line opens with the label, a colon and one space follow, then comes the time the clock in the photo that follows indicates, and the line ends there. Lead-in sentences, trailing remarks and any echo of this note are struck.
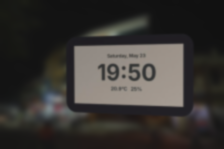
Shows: 19:50
